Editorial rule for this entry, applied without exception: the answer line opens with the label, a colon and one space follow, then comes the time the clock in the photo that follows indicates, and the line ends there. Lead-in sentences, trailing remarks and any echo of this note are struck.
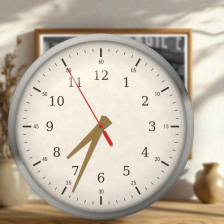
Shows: 7:33:55
